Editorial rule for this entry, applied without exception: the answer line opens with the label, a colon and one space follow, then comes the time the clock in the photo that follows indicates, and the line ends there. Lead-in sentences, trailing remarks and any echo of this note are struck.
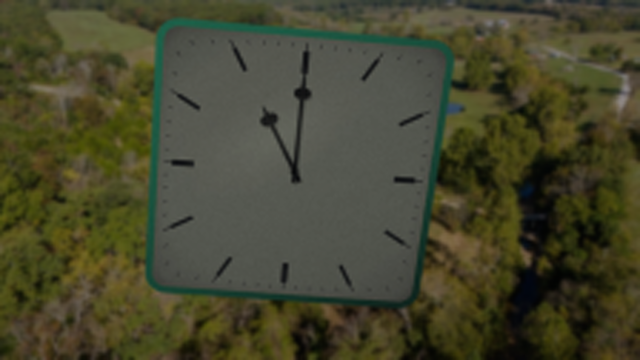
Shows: 11:00
